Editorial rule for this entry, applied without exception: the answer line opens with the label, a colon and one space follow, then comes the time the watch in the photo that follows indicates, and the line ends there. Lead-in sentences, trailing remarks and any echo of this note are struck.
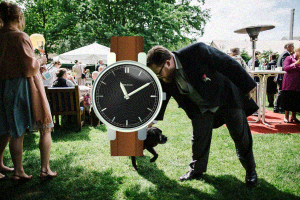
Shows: 11:10
